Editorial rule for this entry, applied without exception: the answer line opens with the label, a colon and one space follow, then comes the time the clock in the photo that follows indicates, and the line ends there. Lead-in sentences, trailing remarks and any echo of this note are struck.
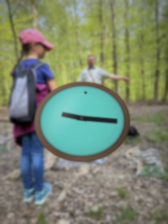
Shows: 9:15
